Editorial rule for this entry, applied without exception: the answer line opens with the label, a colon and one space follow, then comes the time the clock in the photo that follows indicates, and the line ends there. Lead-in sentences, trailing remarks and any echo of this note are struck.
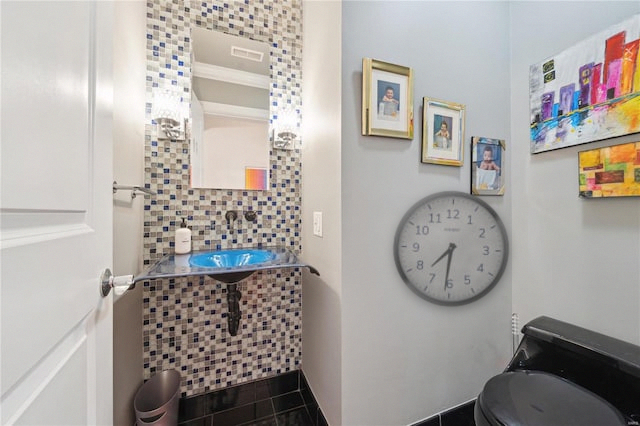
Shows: 7:31
